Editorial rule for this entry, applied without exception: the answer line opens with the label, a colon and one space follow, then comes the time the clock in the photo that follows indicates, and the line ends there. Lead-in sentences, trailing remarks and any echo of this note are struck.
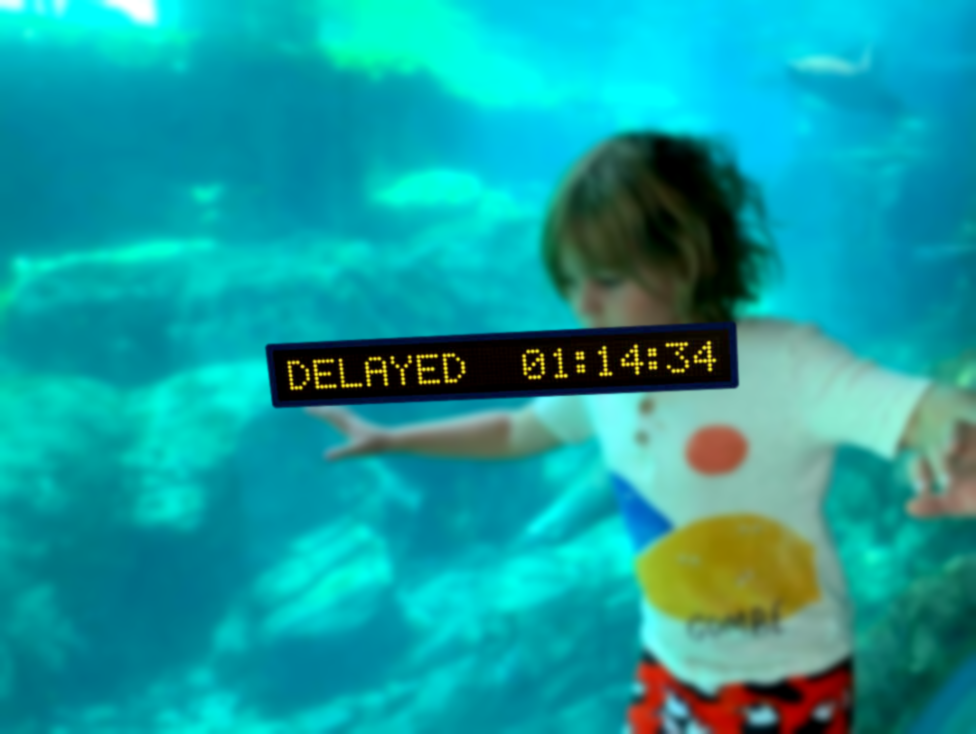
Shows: 1:14:34
